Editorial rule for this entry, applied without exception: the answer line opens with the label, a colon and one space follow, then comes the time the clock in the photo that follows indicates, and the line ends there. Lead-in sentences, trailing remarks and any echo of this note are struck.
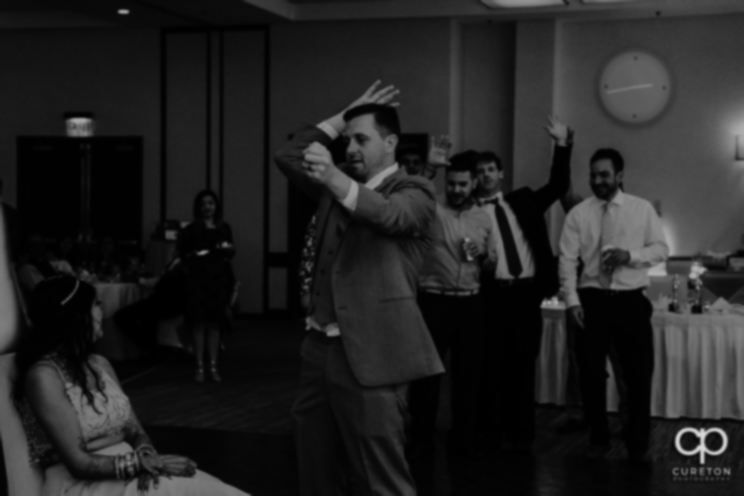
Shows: 2:43
